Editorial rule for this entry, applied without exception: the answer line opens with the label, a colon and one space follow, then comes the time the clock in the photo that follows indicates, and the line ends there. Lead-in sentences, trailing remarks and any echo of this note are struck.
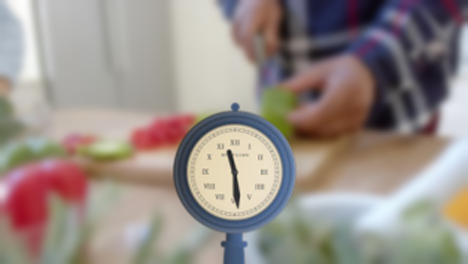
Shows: 11:29
